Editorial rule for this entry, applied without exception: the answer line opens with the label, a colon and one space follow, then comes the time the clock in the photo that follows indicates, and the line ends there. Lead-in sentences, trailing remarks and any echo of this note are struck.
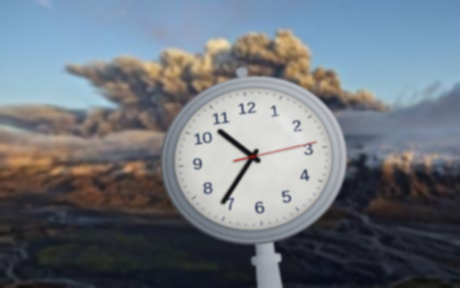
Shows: 10:36:14
